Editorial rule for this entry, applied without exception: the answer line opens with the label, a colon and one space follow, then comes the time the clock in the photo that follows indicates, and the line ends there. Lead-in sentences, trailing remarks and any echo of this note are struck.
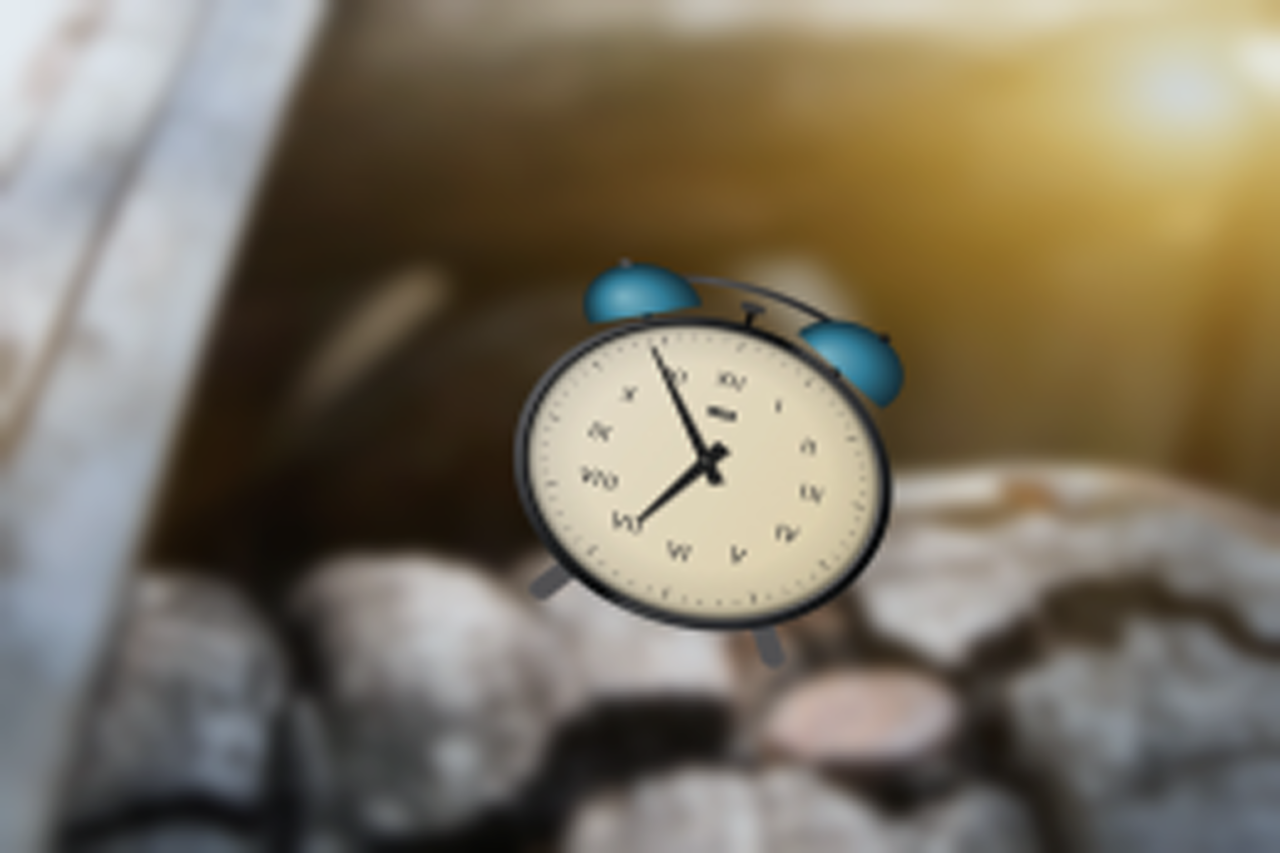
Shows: 6:54
